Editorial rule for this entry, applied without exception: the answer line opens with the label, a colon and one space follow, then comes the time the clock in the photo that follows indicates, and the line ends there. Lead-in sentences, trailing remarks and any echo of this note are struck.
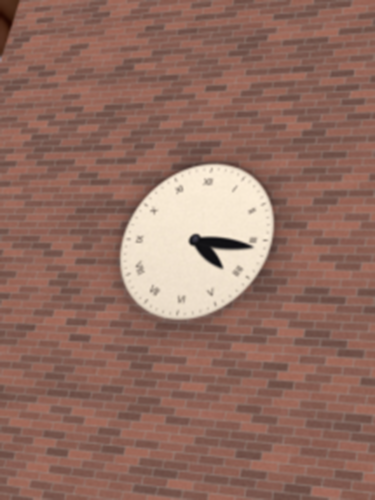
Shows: 4:16
